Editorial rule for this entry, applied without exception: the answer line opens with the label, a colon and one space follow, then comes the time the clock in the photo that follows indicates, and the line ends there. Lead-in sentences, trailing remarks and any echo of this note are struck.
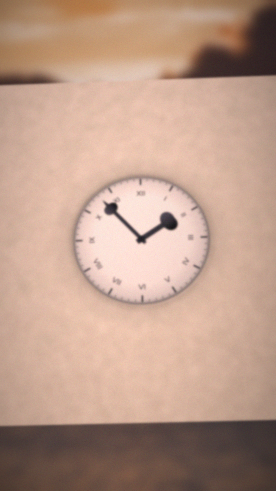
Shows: 1:53
